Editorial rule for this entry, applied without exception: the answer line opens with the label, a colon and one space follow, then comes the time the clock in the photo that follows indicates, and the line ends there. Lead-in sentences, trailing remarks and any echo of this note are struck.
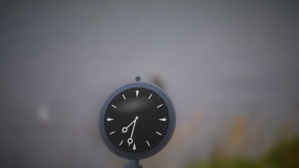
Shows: 7:32
